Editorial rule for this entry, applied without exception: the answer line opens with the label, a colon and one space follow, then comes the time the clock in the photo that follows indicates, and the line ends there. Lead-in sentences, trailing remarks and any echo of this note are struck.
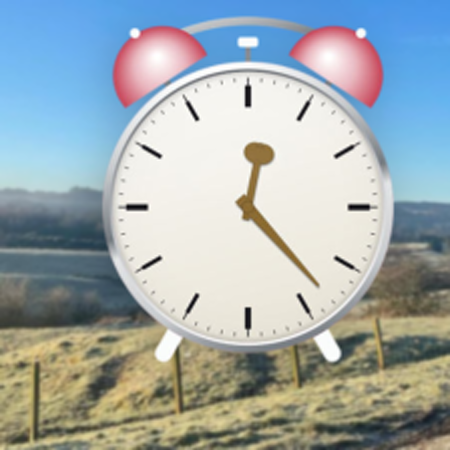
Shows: 12:23
